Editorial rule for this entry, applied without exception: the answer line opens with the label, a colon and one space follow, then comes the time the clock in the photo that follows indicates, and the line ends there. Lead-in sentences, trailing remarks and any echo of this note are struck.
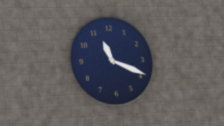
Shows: 11:19
